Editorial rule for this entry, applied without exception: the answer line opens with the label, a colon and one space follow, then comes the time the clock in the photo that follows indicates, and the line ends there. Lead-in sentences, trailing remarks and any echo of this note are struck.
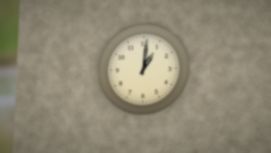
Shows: 1:01
